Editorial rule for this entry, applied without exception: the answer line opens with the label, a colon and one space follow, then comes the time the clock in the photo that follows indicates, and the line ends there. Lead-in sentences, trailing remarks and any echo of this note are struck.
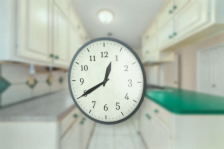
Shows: 12:40
